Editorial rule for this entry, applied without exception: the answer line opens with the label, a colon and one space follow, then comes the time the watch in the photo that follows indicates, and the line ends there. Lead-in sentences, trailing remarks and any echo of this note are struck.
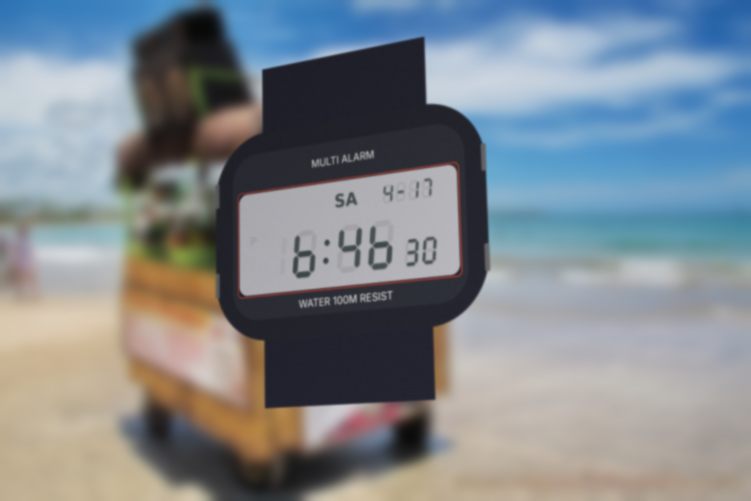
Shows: 6:46:30
